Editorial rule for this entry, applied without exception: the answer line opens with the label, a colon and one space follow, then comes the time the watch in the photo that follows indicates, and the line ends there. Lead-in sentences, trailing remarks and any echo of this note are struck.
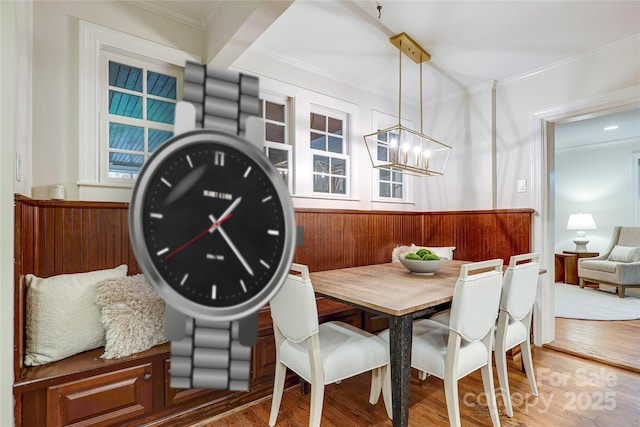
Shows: 1:22:39
